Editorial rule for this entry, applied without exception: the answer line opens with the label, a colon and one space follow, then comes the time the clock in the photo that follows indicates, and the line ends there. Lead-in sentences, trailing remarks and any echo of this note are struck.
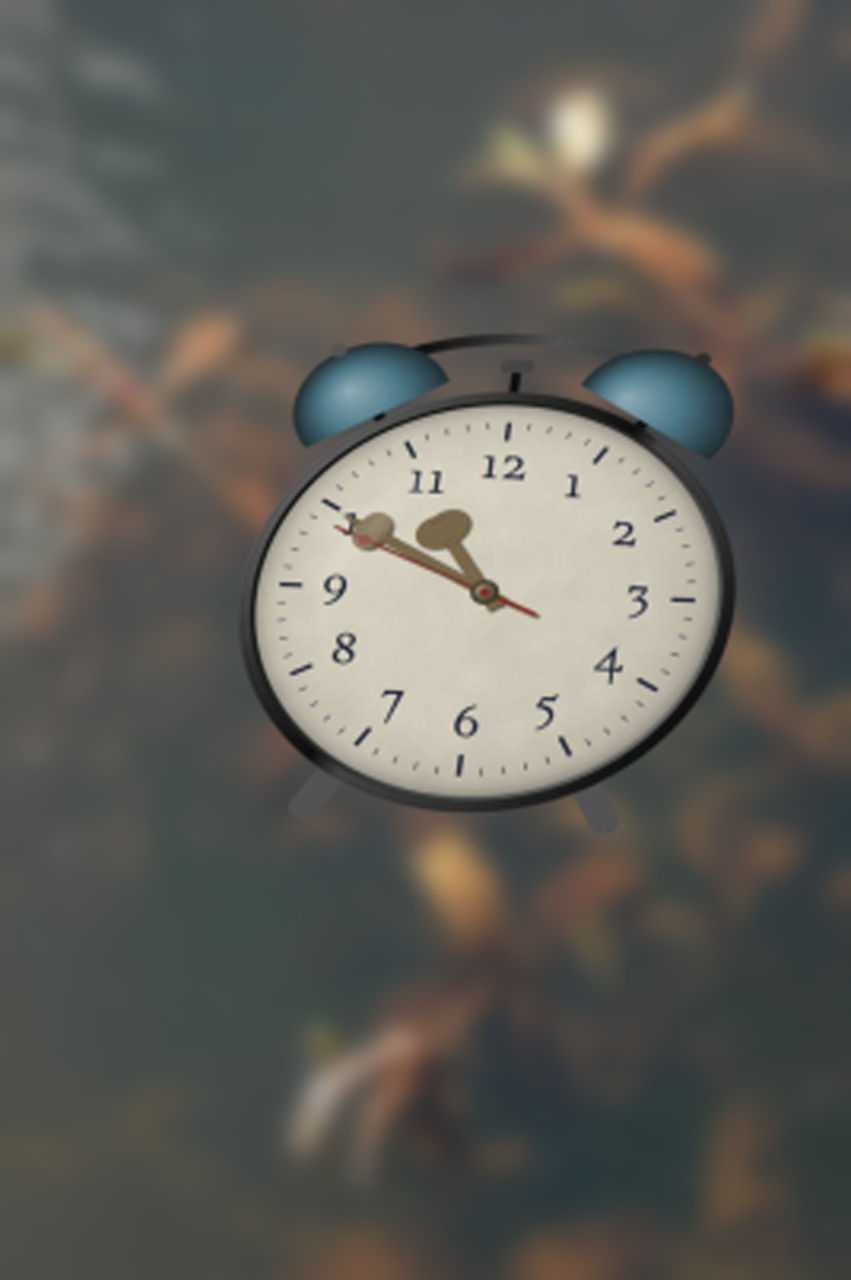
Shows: 10:49:49
